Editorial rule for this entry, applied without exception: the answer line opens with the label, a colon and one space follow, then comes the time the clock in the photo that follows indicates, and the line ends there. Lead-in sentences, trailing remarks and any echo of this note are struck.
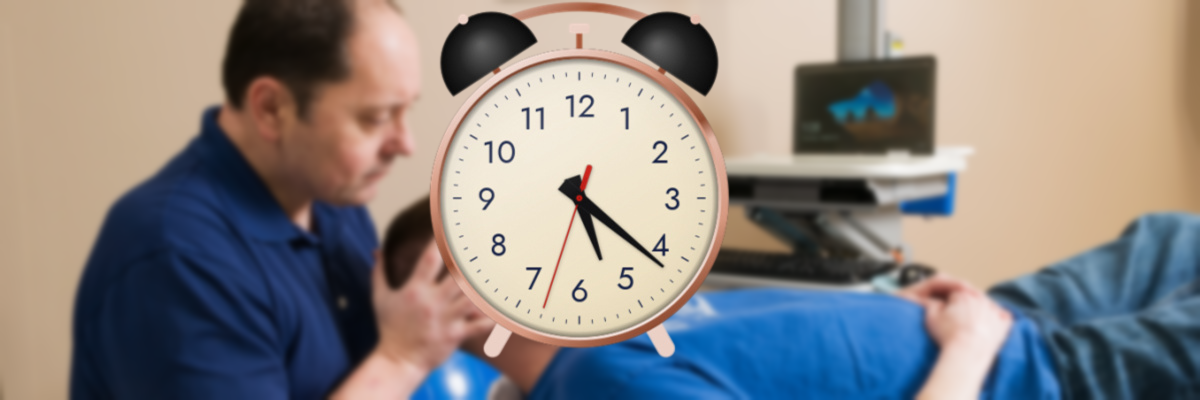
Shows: 5:21:33
